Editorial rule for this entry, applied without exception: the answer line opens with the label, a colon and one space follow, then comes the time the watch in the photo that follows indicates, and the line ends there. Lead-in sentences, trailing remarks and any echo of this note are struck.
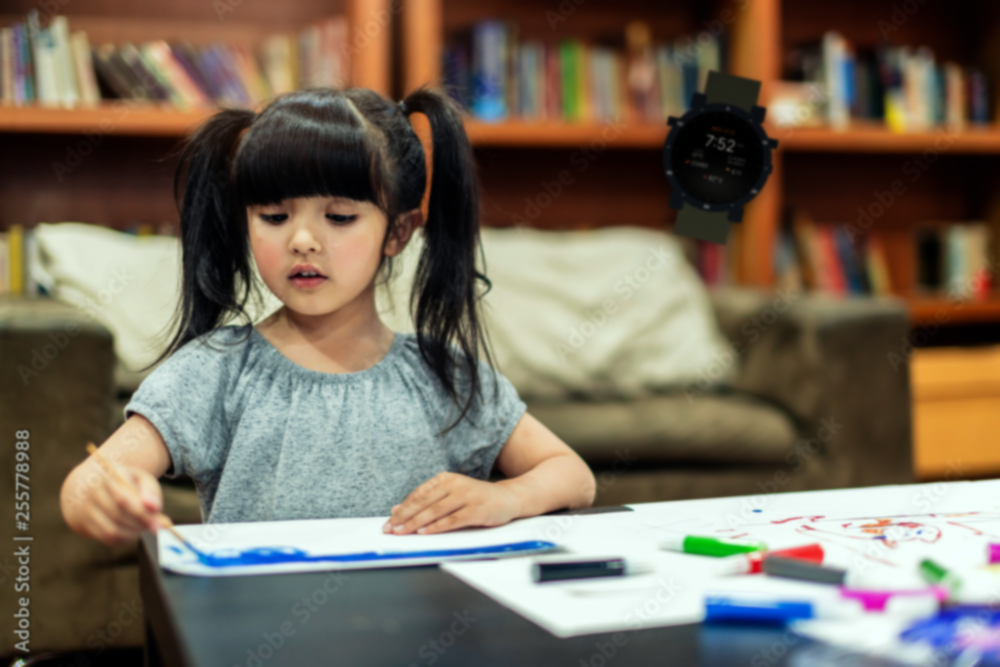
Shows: 7:52
